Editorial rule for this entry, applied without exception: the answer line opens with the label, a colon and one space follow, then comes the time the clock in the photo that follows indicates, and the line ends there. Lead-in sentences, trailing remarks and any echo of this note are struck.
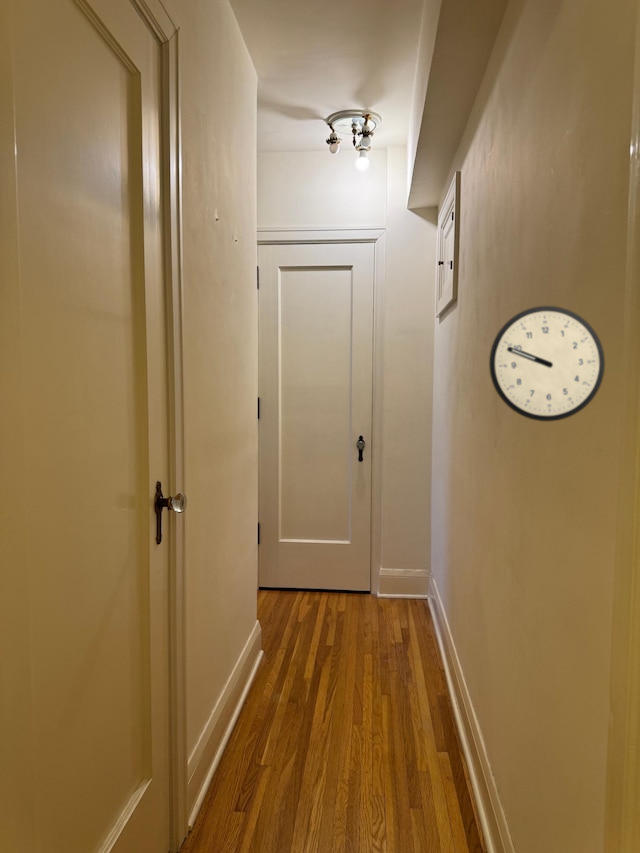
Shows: 9:49
